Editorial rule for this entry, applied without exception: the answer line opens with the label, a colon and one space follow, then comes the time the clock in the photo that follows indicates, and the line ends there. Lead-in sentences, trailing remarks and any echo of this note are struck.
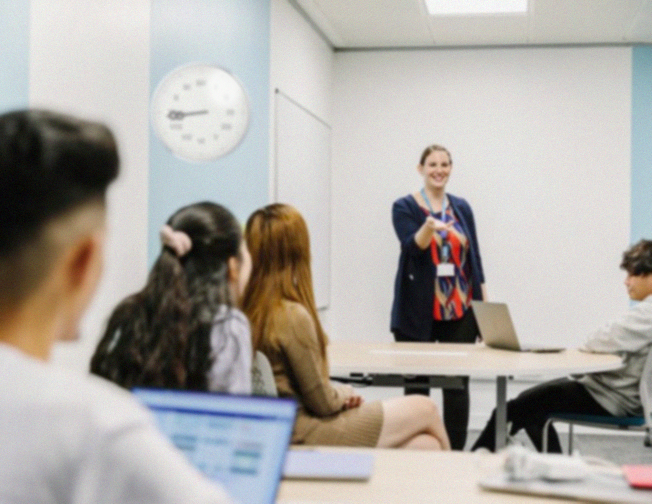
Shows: 8:44
